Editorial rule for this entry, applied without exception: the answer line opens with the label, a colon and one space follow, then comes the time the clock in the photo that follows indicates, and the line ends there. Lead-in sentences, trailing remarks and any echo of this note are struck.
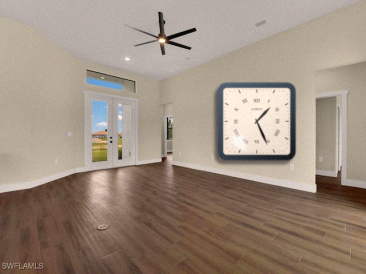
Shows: 1:26
